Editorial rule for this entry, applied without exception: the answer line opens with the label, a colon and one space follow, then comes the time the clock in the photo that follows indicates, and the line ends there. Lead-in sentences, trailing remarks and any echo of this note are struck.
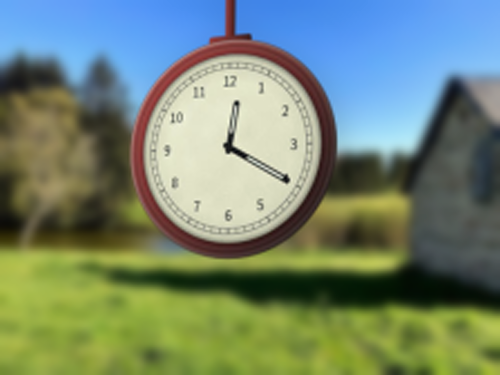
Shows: 12:20
